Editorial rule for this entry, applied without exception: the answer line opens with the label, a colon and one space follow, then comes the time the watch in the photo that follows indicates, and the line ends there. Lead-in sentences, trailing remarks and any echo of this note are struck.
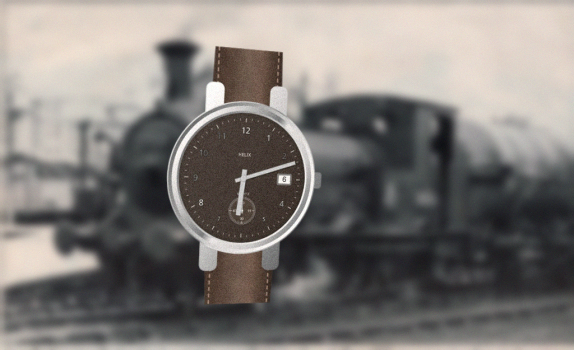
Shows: 6:12
